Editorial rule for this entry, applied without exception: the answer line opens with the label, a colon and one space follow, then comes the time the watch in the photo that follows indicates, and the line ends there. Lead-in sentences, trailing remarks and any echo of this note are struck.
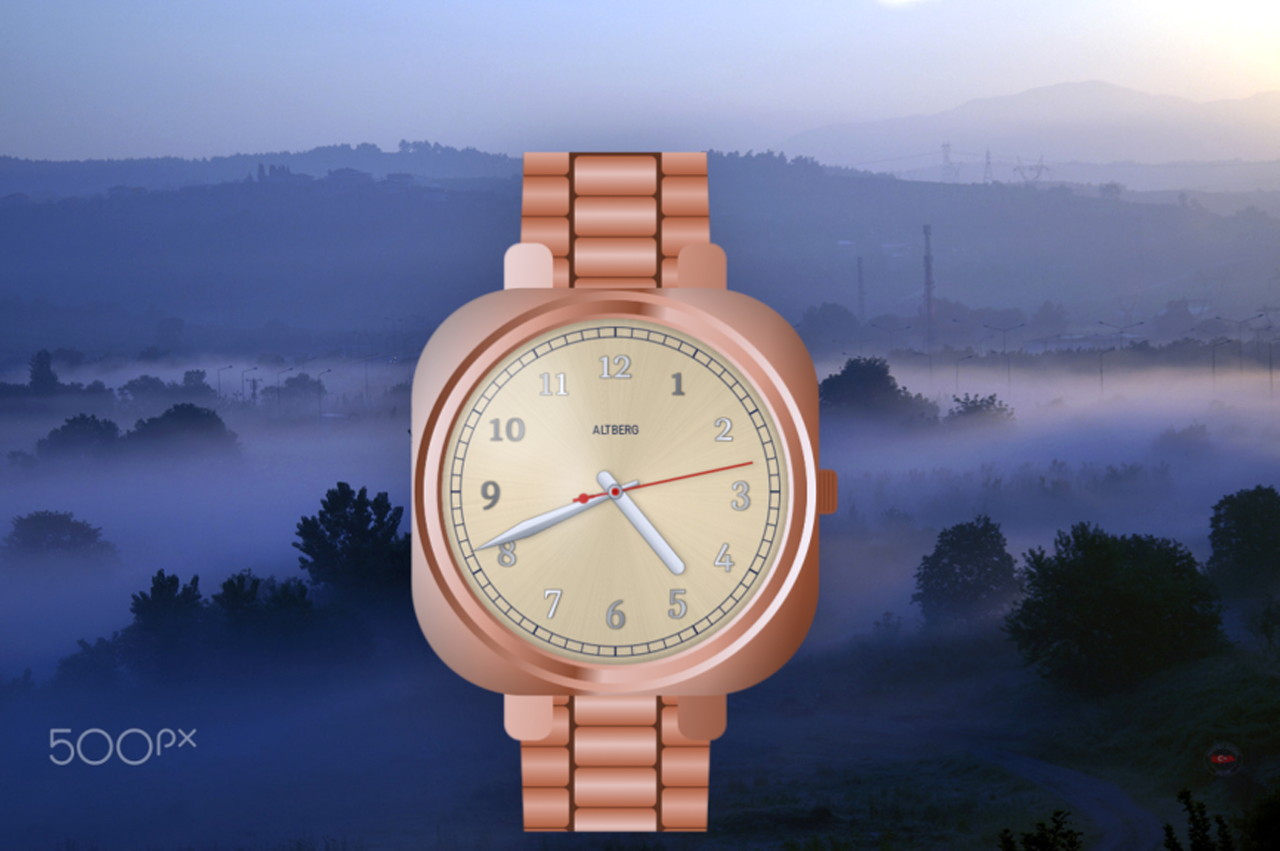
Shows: 4:41:13
